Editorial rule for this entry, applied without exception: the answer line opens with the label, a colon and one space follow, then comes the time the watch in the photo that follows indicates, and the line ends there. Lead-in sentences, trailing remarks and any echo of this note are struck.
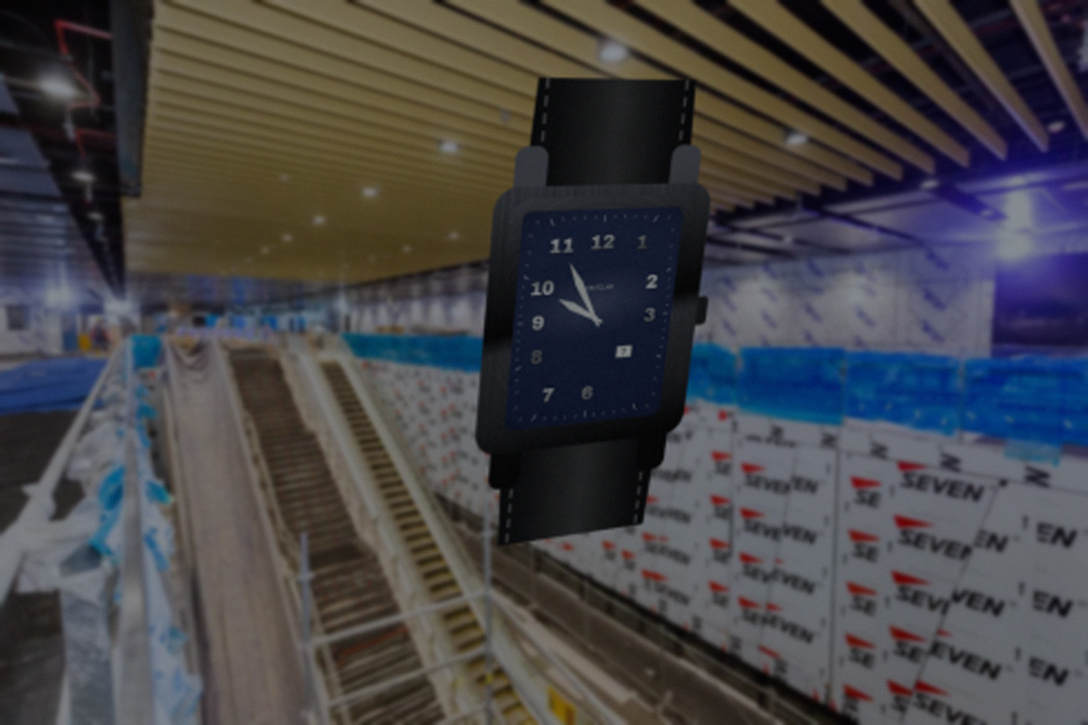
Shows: 9:55
